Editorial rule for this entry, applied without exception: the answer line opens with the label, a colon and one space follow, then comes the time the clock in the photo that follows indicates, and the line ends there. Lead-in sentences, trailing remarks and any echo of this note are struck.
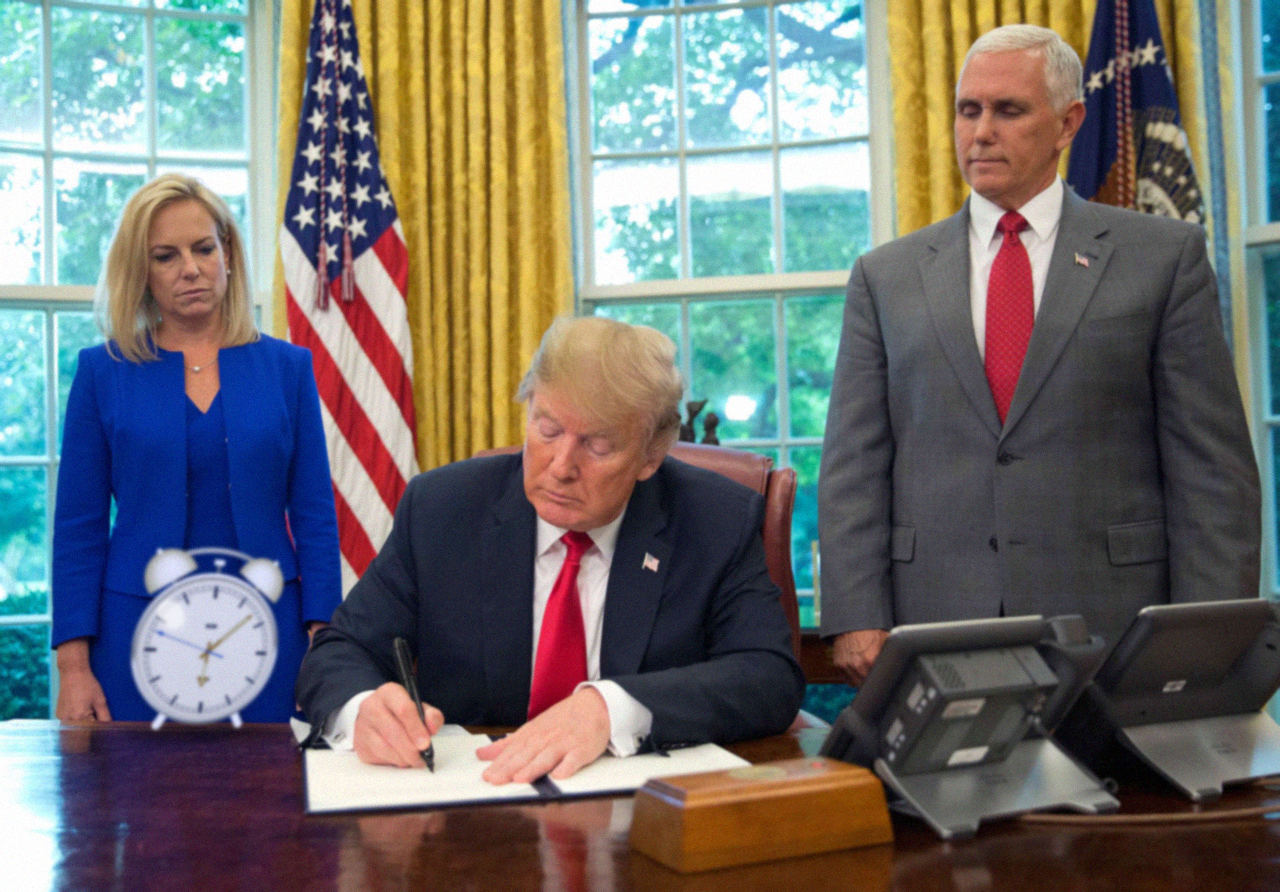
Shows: 6:07:48
